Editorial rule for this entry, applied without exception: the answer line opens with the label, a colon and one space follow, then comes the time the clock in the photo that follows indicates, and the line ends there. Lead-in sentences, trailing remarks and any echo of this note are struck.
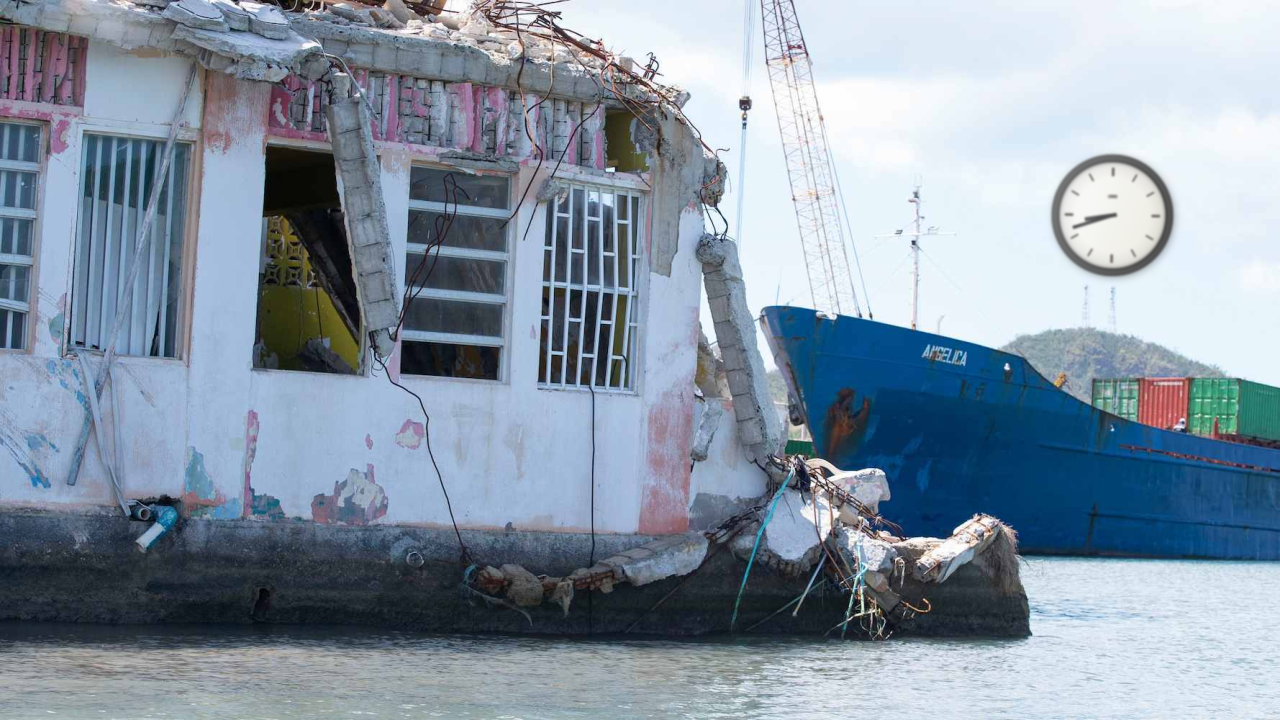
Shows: 8:42
